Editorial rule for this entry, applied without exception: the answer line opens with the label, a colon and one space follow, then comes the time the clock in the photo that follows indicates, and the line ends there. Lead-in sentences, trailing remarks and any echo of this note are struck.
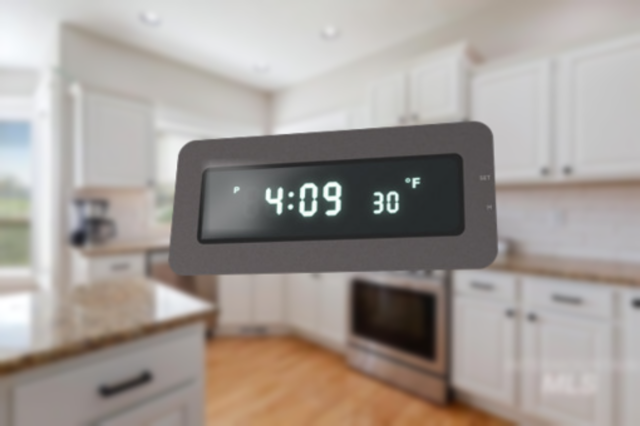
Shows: 4:09
